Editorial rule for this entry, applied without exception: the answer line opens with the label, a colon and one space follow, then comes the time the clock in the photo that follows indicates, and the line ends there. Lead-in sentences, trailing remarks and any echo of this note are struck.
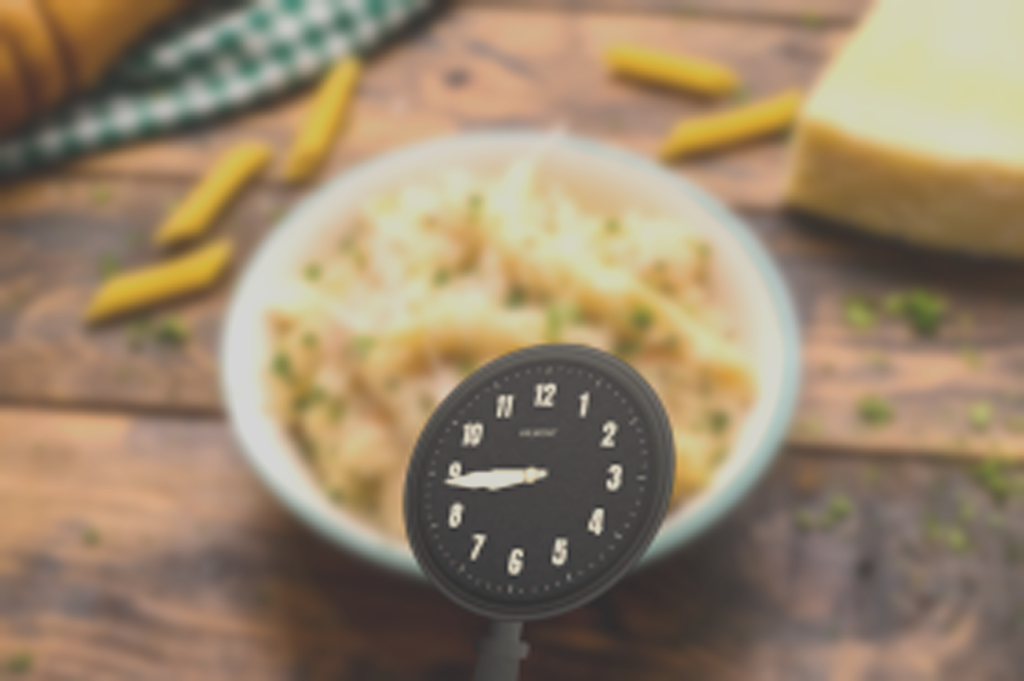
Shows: 8:44
